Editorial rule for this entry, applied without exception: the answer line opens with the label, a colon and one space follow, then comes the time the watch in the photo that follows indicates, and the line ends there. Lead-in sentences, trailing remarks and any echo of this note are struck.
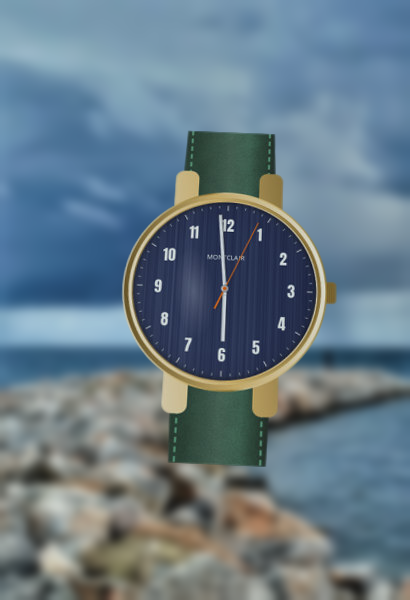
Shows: 5:59:04
